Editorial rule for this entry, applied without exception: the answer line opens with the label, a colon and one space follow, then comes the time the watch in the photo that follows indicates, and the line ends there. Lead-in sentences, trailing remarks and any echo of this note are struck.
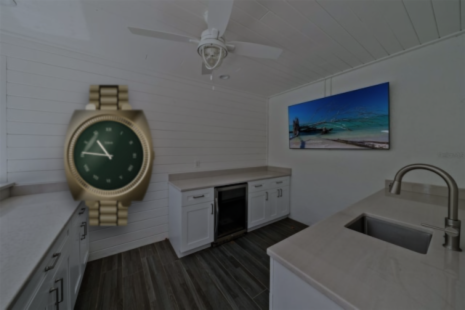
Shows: 10:46
